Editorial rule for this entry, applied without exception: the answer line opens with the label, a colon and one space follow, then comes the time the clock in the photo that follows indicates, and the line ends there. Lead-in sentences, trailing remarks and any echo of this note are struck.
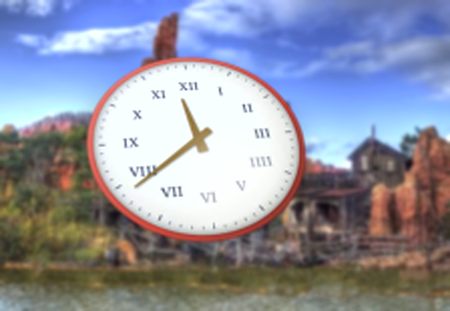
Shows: 11:39
